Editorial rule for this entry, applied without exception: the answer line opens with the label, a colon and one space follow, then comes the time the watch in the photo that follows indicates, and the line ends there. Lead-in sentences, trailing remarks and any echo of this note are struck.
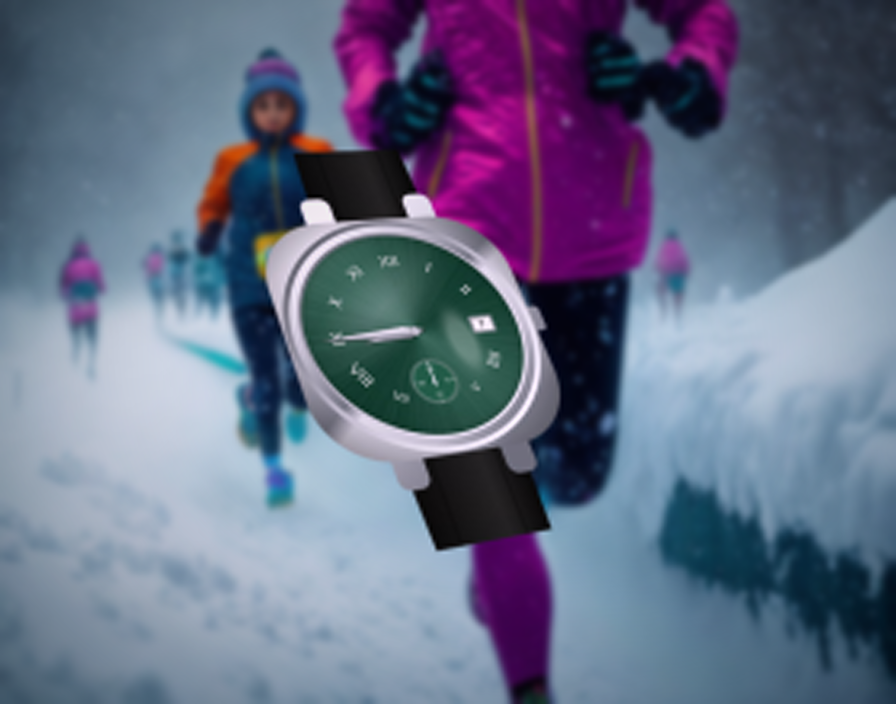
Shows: 8:45
